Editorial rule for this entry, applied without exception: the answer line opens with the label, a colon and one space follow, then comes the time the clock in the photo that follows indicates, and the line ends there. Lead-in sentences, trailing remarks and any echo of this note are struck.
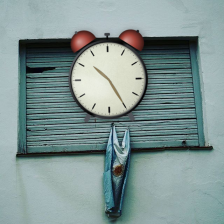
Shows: 10:25
